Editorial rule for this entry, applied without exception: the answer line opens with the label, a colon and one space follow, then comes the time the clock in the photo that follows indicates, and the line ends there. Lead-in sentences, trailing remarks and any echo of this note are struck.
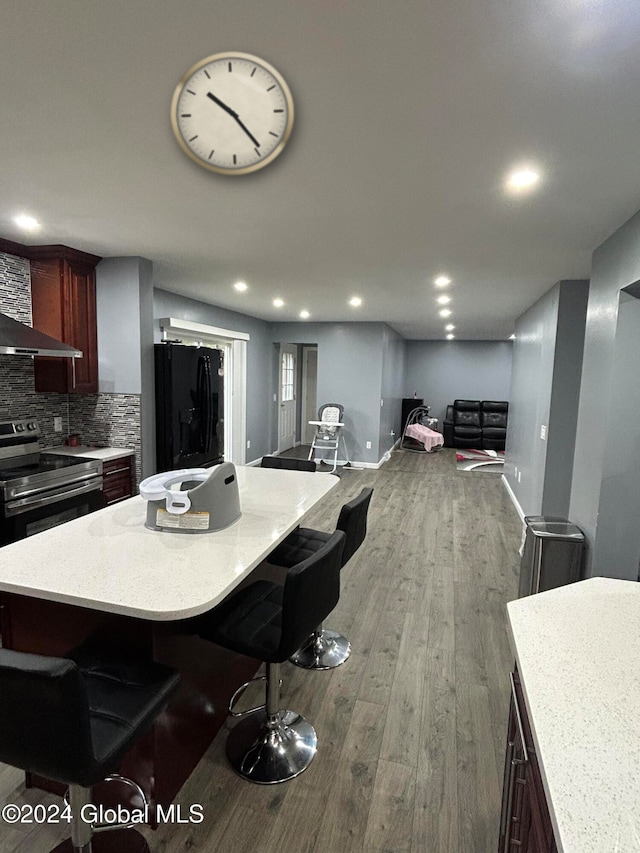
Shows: 10:24
